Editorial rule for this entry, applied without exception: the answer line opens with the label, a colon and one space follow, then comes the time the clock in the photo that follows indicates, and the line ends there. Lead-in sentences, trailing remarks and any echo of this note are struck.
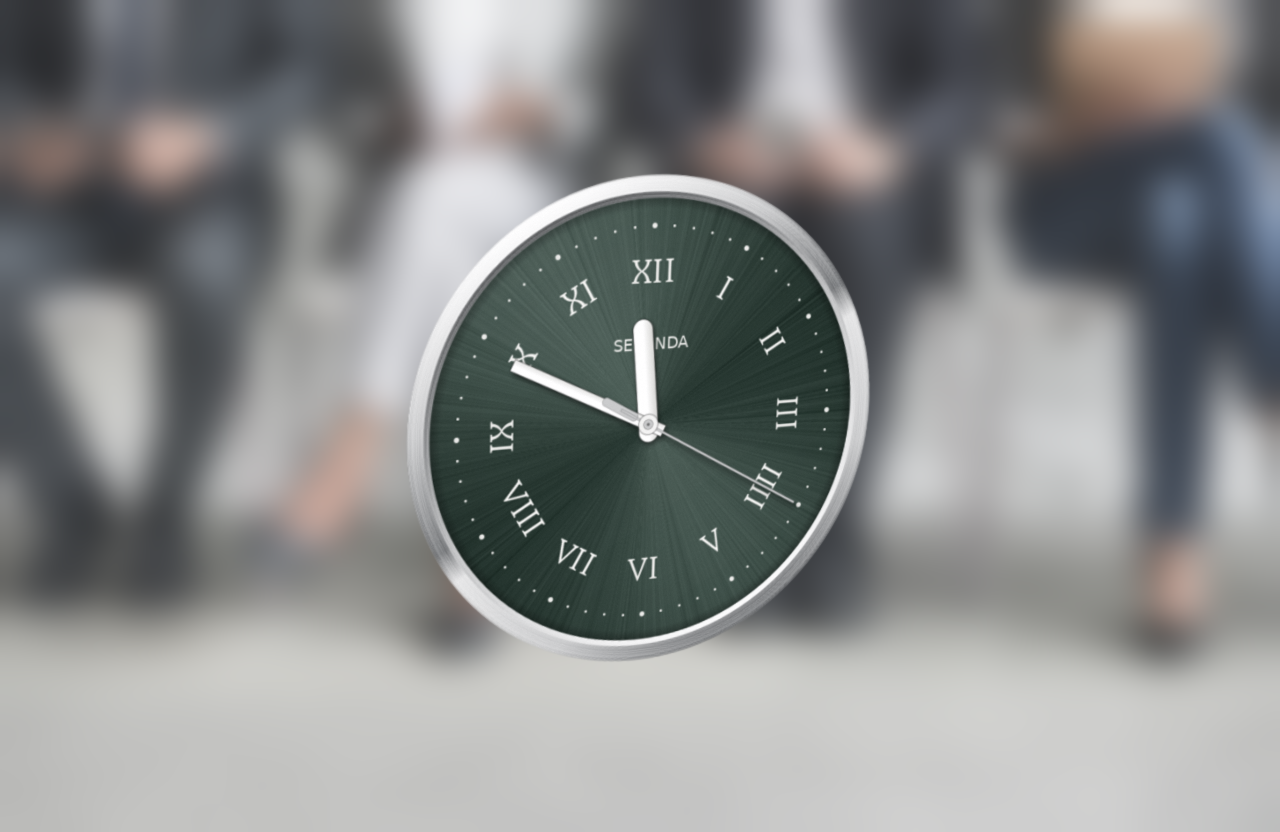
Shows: 11:49:20
